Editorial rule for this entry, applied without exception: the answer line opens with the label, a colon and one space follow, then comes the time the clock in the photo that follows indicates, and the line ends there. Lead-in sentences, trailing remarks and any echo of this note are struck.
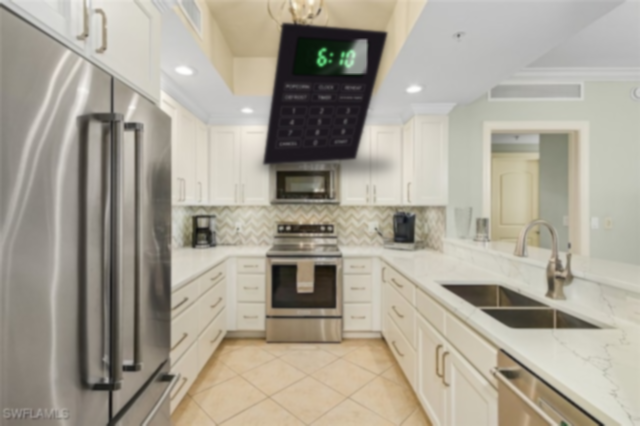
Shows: 6:10
